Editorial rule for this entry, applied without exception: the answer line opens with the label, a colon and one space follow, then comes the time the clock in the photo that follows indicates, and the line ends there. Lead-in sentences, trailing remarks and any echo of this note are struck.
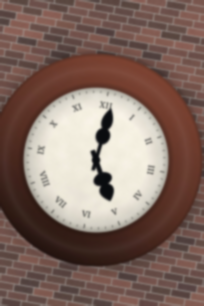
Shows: 5:01
